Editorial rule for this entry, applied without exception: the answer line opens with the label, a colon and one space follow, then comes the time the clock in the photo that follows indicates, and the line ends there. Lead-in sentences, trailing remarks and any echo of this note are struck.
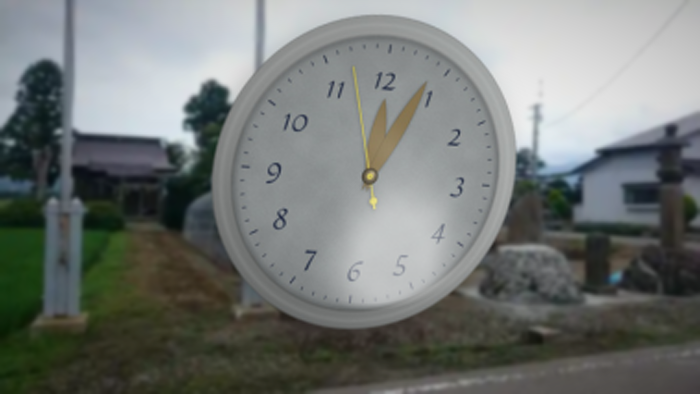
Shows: 12:03:57
